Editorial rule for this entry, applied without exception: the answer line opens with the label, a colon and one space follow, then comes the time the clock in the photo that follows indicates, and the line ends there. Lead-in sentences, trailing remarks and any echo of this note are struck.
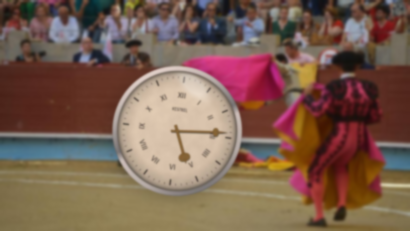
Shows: 5:14
